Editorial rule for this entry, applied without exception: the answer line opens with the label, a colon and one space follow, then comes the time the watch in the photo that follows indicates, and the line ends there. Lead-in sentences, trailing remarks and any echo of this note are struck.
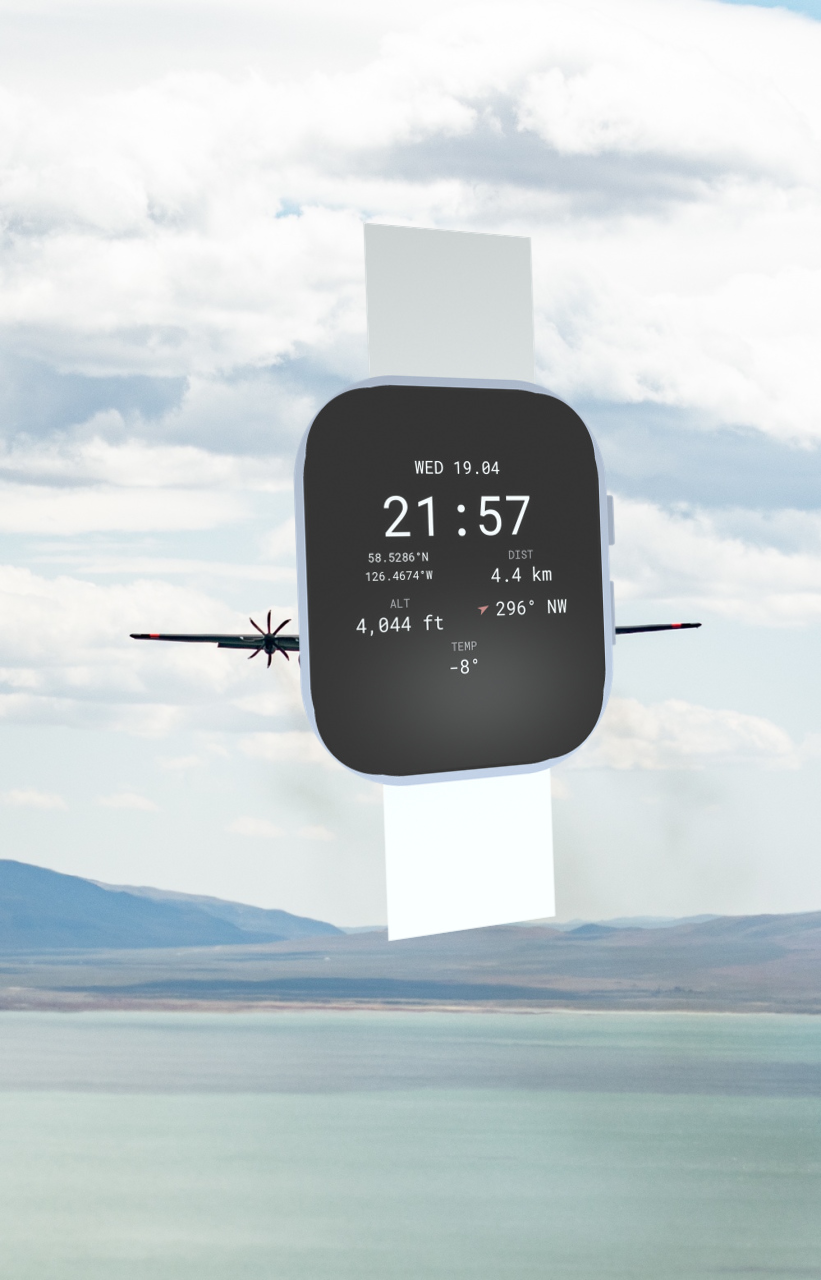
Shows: 21:57
